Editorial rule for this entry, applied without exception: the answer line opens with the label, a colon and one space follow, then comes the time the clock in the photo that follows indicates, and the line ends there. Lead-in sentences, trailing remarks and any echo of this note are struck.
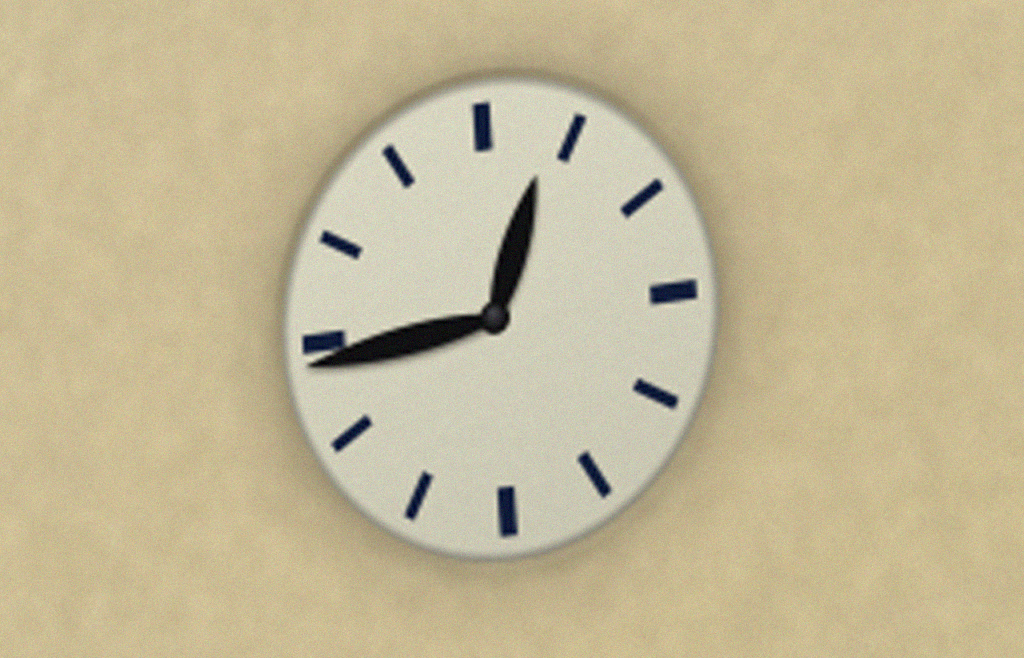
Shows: 12:44
